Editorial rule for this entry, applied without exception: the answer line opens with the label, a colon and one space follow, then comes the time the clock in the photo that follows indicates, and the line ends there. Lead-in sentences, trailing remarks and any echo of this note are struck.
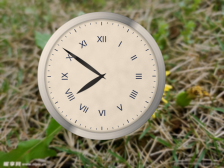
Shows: 7:51
